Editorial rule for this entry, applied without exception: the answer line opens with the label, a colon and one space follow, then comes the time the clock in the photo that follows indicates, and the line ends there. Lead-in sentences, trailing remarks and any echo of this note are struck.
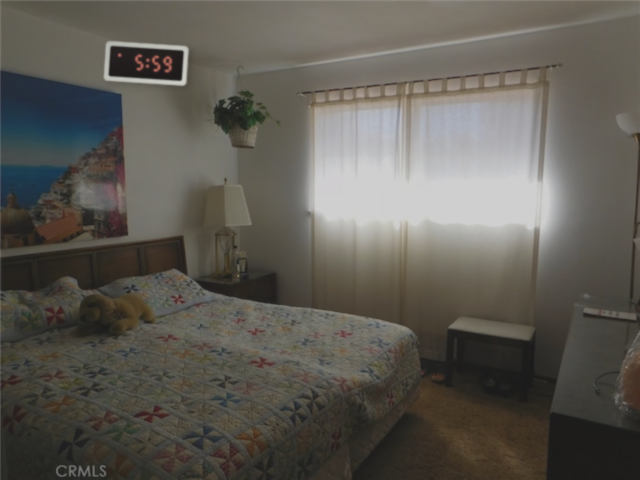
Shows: 5:59
